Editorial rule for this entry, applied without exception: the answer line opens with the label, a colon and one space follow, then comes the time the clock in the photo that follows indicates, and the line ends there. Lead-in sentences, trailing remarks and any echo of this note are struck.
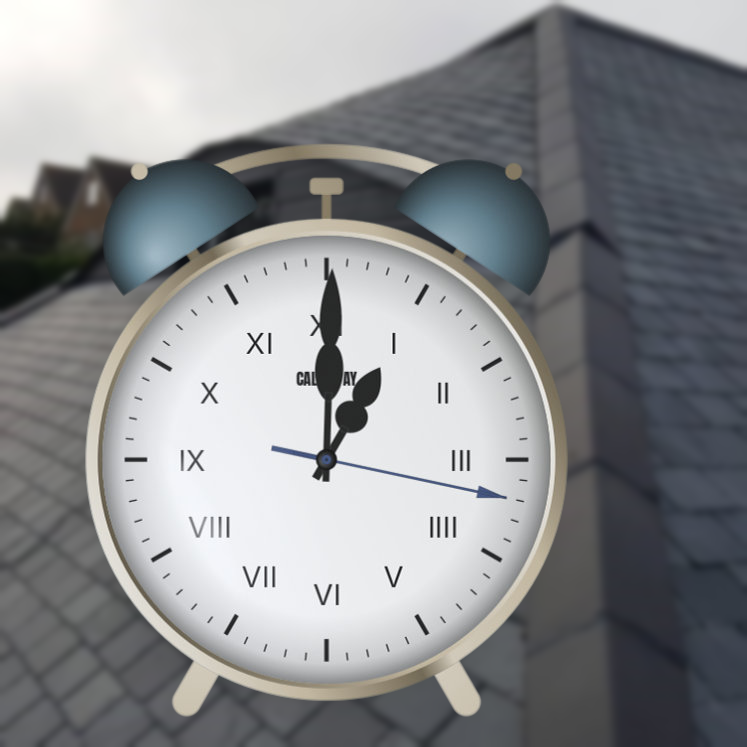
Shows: 1:00:17
